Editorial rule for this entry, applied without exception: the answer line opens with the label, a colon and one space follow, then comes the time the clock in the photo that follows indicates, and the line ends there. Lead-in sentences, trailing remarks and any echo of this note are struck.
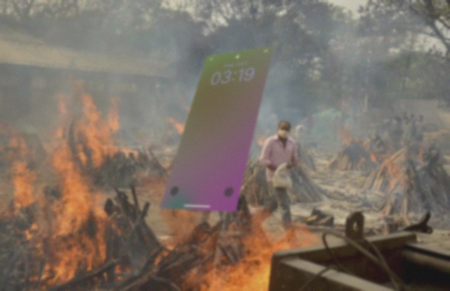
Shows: 3:19
